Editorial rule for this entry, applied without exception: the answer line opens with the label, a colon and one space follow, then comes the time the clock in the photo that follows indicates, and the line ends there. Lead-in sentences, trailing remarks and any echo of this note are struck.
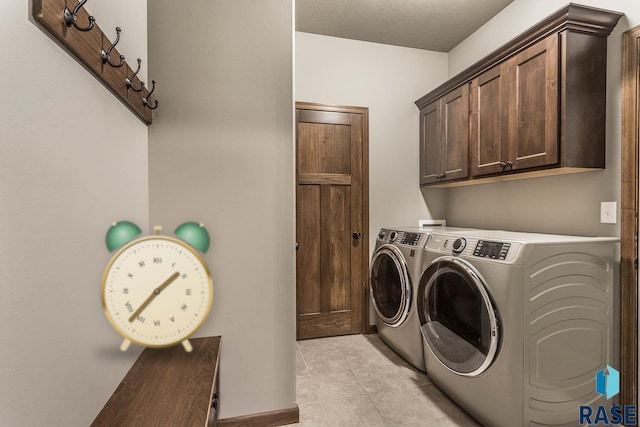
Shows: 1:37
